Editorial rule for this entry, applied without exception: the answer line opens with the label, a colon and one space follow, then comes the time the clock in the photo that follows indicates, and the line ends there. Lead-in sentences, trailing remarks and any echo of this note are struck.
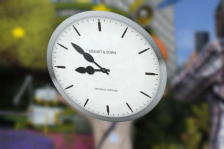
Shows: 8:52
